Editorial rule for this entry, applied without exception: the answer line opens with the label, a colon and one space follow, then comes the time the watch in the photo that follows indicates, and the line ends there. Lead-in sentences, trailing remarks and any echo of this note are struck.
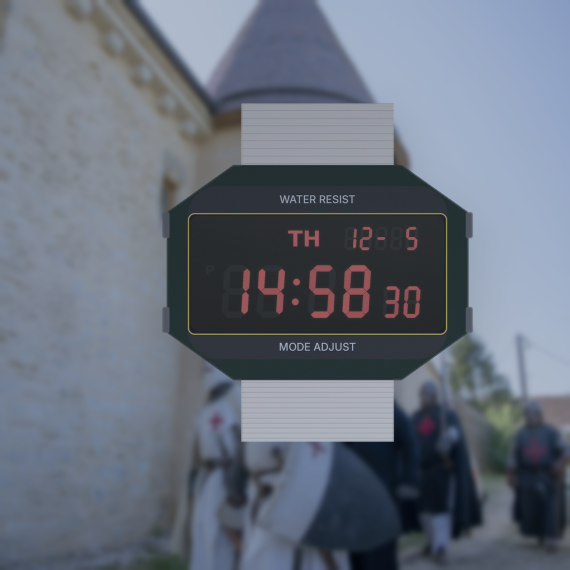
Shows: 14:58:30
